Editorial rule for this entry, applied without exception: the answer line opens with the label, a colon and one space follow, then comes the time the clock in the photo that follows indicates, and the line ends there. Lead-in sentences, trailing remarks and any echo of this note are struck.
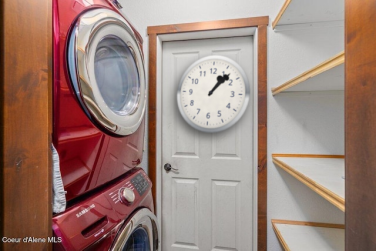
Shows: 1:07
